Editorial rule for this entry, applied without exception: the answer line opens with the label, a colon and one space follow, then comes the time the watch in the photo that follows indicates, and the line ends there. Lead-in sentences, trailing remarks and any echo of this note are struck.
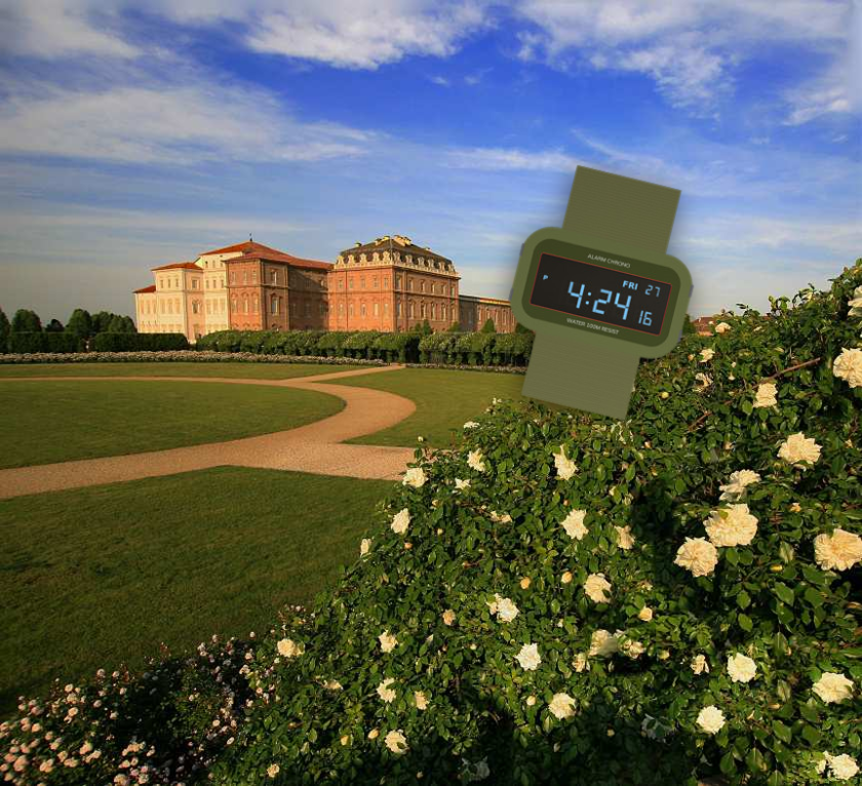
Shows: 4:24:16
